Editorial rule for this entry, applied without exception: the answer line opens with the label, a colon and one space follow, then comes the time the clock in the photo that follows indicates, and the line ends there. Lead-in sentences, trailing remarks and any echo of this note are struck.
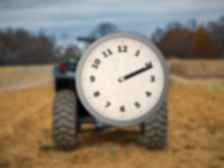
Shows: 2:11
